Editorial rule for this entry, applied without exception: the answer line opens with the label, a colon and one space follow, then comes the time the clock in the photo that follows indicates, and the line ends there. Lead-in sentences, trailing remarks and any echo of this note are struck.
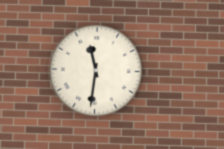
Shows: 11:31
